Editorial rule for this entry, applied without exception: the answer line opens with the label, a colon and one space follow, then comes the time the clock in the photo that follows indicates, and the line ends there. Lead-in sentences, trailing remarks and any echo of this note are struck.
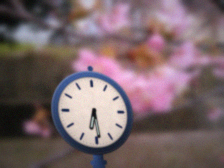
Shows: 6:29
